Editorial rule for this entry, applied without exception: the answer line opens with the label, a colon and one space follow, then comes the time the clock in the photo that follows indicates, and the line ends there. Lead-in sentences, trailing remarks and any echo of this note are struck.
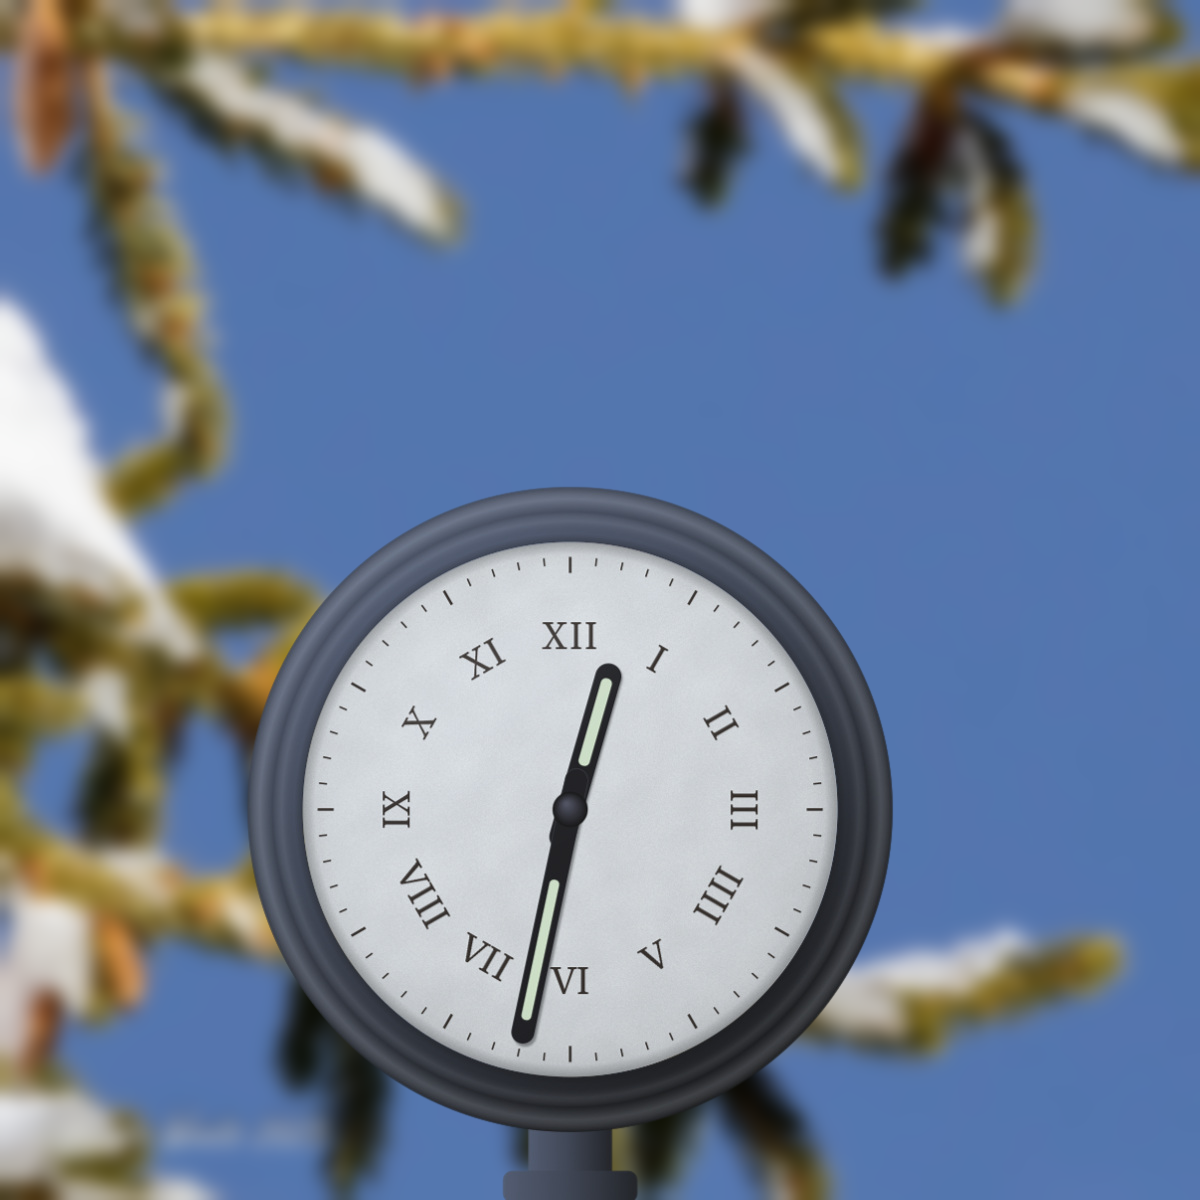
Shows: 12:32
